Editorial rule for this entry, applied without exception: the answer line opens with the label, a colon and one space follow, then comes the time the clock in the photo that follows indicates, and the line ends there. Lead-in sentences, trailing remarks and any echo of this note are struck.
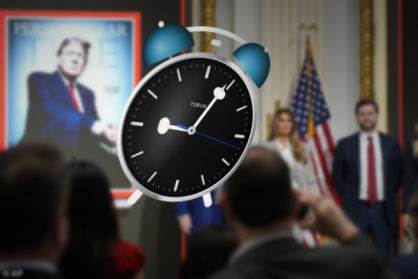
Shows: 9:04:17
